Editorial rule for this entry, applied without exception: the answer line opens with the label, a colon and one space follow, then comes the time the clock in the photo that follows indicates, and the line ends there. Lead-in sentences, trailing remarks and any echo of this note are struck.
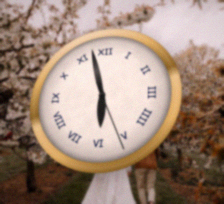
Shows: 5:57:26
